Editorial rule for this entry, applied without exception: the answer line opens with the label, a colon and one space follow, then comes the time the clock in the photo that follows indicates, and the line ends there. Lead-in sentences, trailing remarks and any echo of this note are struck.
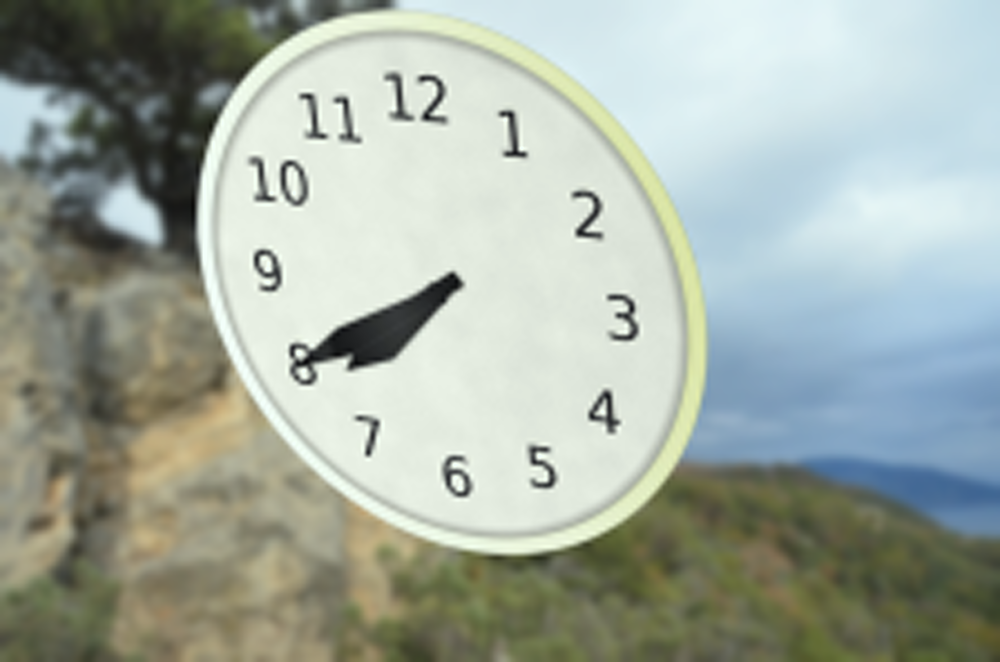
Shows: 7:40
